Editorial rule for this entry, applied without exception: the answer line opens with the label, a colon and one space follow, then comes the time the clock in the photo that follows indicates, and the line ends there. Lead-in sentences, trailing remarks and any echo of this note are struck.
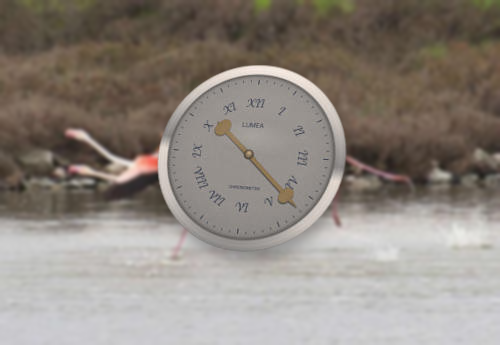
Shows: 10:22
